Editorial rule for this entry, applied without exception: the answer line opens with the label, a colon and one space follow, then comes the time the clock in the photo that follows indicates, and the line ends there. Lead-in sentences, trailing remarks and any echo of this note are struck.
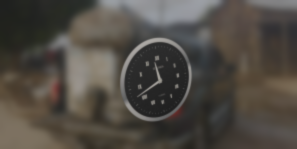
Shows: 11:42
